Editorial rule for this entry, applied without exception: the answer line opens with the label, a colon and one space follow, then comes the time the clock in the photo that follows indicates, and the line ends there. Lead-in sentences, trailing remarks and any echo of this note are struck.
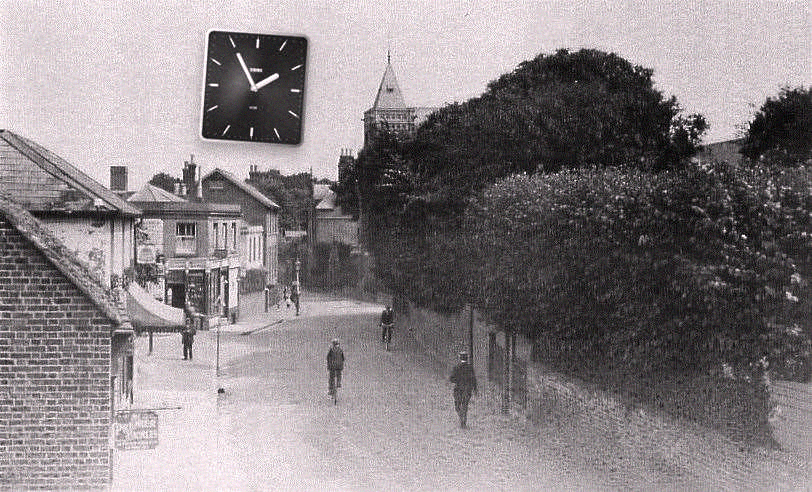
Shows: 1:55
